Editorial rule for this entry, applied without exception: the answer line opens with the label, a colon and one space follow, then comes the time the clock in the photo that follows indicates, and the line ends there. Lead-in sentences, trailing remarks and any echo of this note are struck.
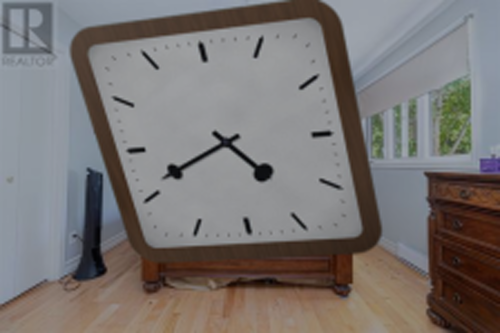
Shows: 4:41
